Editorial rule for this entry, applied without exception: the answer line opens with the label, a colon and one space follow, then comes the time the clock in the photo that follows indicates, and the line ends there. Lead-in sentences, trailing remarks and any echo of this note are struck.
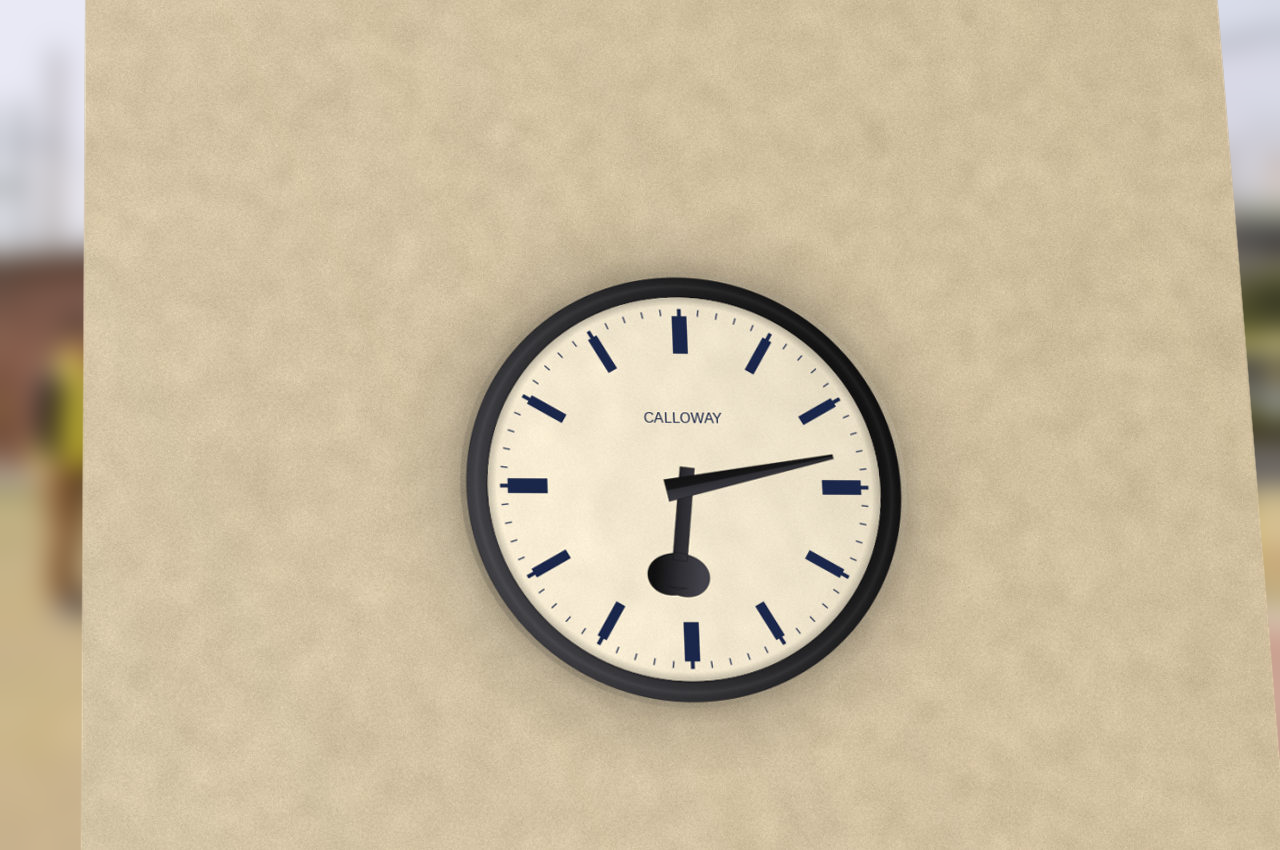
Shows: 6:13
